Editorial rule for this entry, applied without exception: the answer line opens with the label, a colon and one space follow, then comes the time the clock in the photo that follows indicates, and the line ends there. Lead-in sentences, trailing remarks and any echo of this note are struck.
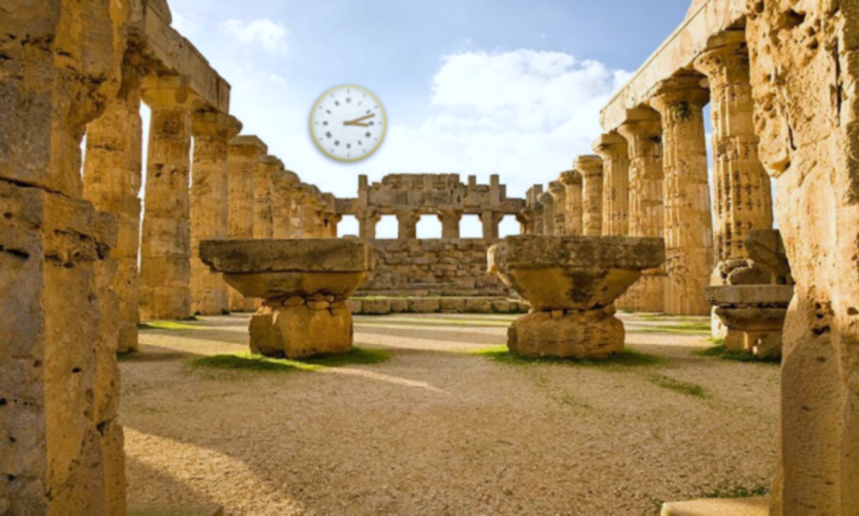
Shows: 3:12
